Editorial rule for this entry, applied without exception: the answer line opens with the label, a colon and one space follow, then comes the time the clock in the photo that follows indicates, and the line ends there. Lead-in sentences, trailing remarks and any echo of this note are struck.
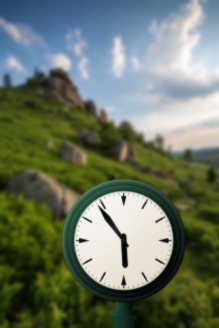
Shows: 5:54
